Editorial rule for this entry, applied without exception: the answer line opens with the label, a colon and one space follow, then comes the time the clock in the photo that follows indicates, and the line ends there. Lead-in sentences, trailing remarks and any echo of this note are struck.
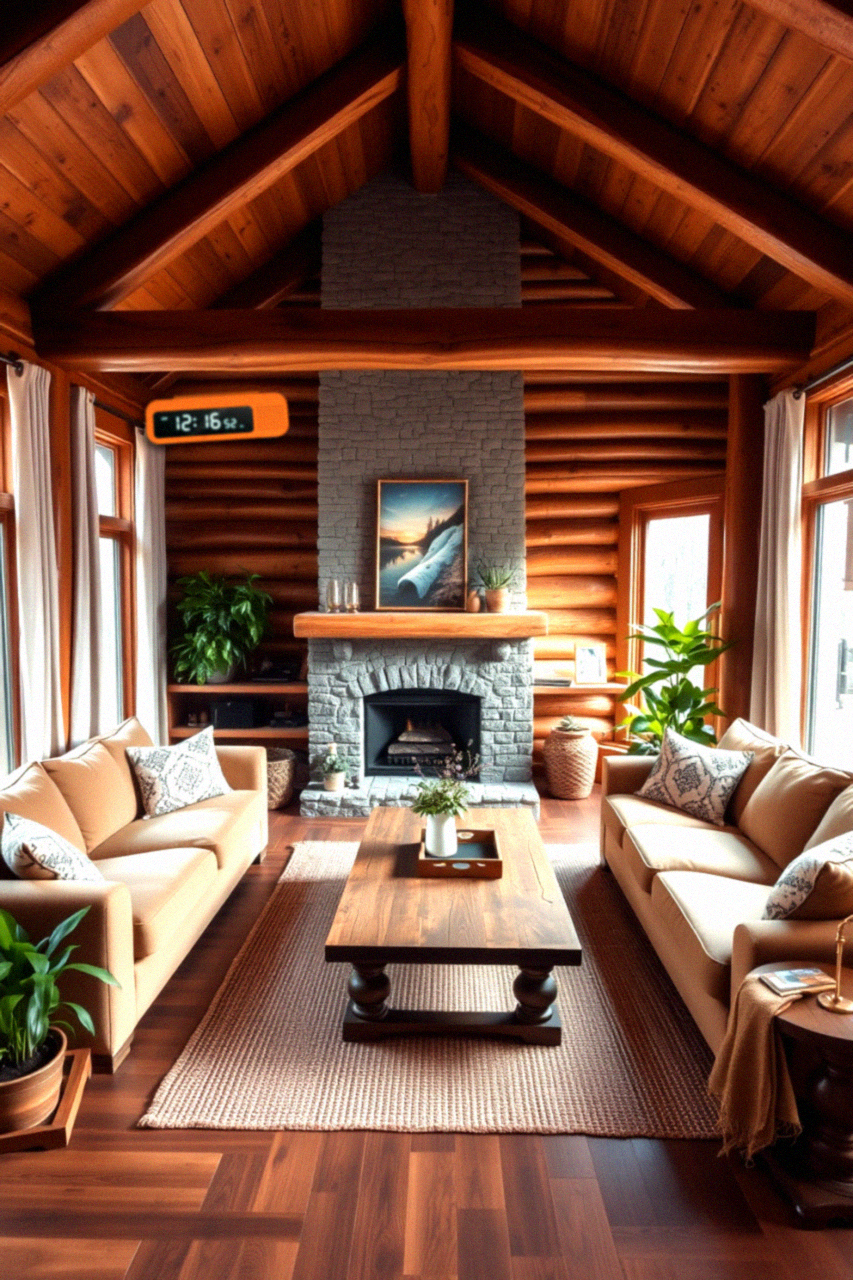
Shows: 12:16
